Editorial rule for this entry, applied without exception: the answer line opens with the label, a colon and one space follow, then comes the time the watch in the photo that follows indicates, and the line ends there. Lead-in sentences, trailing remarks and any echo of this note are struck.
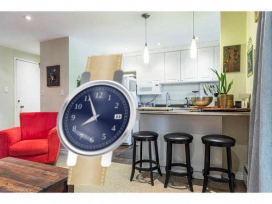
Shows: 7:56
